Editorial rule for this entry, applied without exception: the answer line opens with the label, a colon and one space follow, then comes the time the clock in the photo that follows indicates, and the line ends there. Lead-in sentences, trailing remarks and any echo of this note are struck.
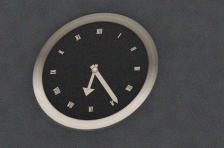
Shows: 6:24
